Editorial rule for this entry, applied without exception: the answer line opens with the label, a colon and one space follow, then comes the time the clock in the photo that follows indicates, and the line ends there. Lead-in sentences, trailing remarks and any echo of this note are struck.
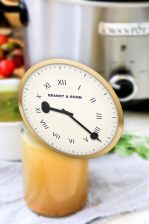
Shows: 9:22
